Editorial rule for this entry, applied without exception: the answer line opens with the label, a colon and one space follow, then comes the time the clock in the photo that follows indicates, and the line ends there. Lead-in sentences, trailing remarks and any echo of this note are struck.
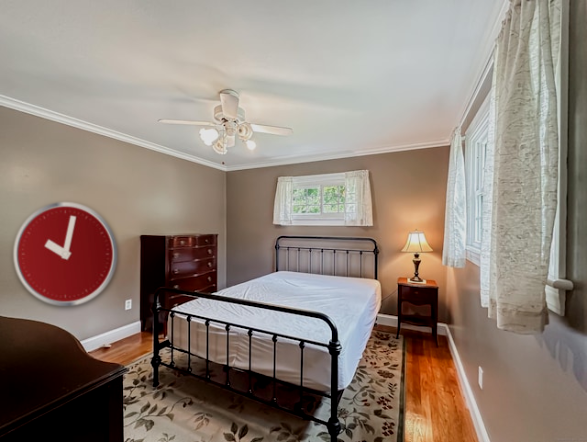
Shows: 10:02
